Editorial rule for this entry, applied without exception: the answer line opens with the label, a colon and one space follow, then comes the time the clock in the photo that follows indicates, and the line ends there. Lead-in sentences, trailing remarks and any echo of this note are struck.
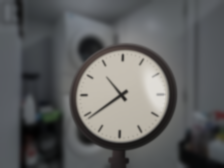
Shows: 10:39
